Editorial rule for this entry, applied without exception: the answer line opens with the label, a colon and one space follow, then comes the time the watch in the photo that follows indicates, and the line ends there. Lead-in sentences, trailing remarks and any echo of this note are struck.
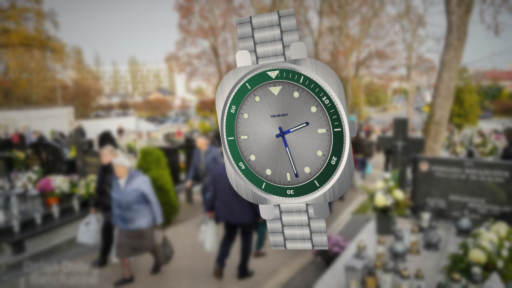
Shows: 2:28
